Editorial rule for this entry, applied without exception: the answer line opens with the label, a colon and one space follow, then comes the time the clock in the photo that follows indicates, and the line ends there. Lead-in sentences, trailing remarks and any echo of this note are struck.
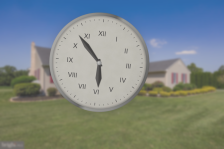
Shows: 5:53
